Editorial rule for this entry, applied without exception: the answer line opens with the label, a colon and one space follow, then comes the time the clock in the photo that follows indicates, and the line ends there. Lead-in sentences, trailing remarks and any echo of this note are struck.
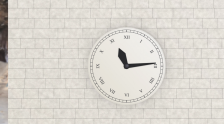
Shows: 11:14
